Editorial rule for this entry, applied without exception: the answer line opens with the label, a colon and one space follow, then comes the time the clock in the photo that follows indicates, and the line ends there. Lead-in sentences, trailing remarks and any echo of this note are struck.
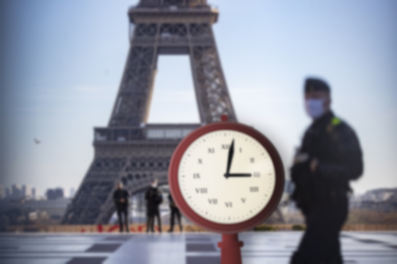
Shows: 3:02
